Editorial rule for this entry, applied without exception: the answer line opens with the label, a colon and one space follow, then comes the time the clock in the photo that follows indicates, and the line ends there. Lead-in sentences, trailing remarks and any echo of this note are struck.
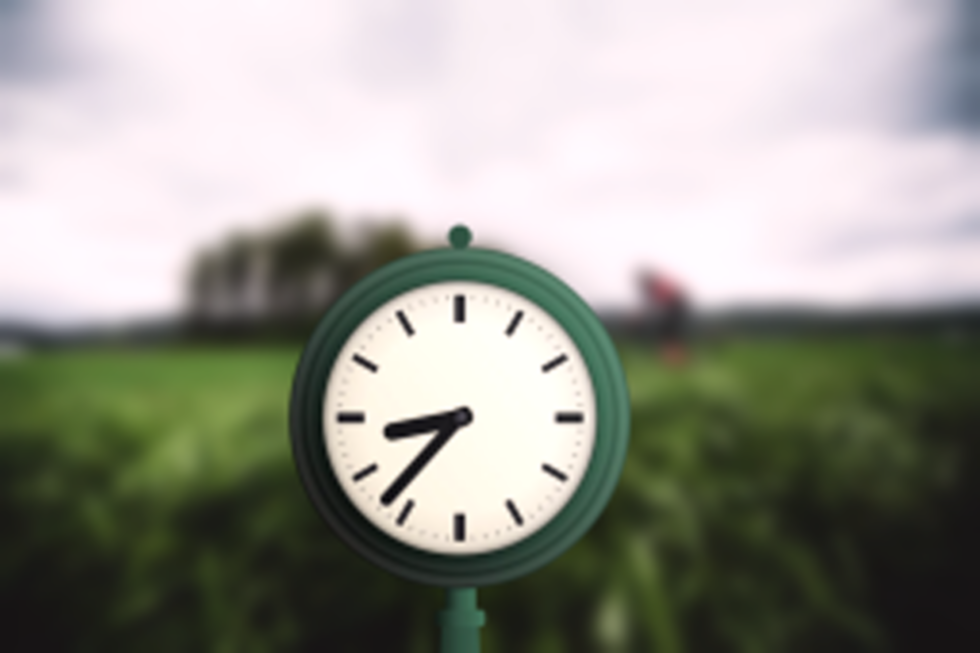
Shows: 8:37
